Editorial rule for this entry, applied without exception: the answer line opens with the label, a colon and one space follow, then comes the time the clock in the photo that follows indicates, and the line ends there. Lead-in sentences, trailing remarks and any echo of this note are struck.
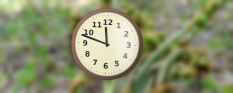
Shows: 11:48
